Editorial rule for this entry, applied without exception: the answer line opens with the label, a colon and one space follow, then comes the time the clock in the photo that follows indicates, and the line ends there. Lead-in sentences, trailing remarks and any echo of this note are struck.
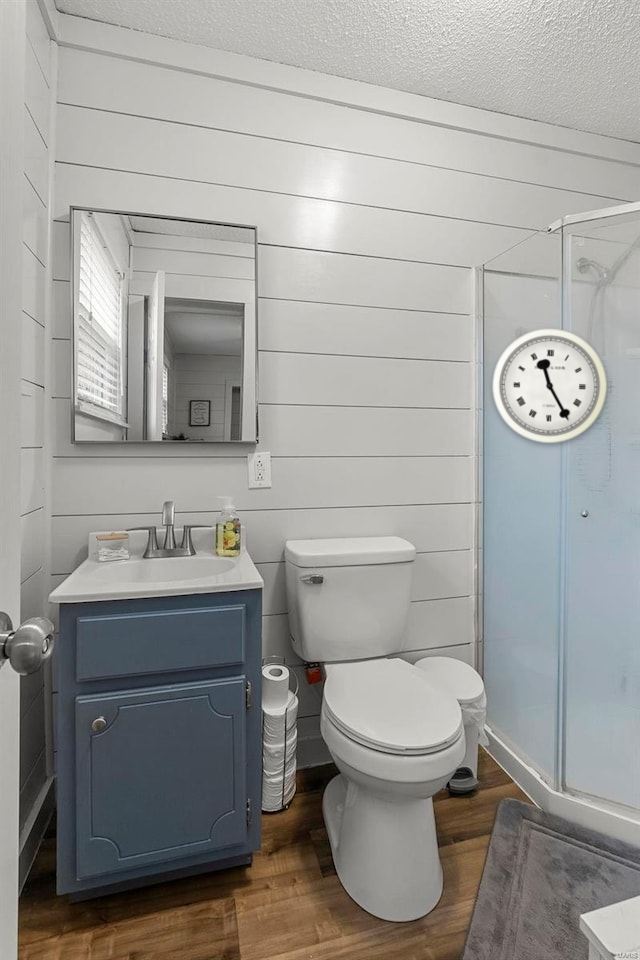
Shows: 11:25
